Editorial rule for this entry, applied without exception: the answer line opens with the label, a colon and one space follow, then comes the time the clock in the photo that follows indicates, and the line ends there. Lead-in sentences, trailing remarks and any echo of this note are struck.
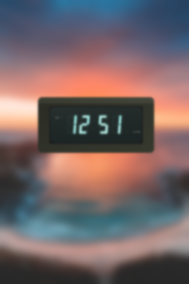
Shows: 12:51
